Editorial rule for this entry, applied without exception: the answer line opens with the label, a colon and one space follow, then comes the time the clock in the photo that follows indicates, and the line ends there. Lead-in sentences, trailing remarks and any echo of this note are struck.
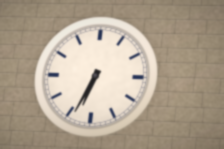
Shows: 6:34
